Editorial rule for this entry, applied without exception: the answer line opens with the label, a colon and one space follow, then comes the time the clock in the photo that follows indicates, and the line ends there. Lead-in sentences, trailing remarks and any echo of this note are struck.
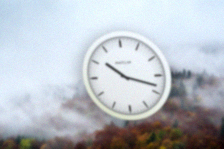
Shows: 10:18
